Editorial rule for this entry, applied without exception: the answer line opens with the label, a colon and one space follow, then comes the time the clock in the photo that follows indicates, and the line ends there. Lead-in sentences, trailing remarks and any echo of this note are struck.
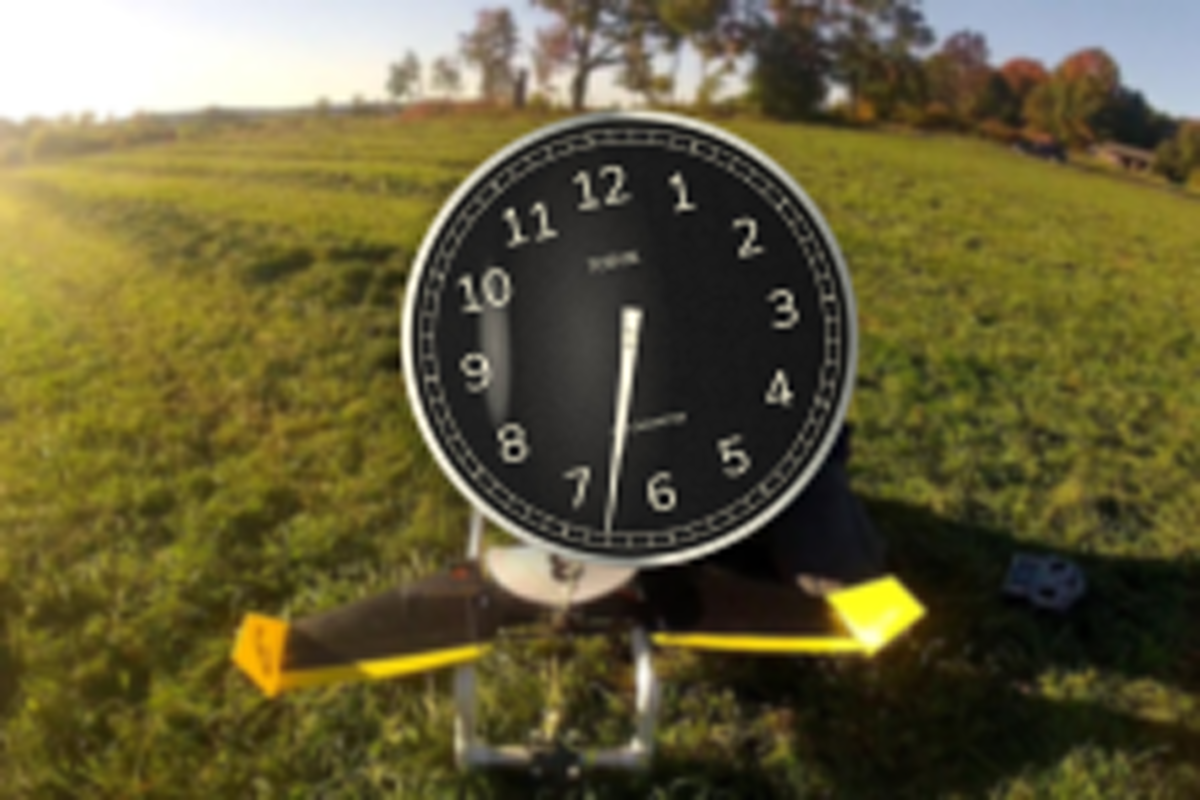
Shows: 6:33
